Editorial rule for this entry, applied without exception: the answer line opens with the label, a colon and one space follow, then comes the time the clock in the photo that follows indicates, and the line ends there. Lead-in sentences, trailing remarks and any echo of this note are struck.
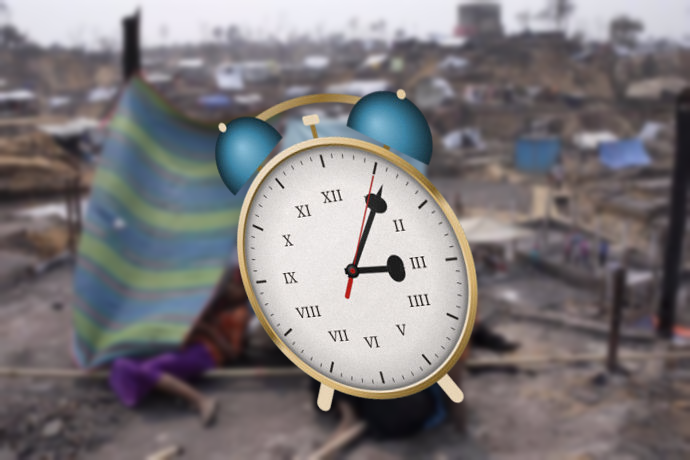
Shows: 3:06:05
